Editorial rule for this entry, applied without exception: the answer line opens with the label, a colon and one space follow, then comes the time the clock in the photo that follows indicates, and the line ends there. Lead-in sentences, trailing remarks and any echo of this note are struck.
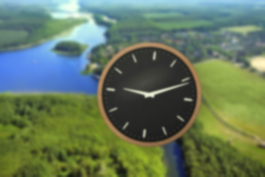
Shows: 9:11
